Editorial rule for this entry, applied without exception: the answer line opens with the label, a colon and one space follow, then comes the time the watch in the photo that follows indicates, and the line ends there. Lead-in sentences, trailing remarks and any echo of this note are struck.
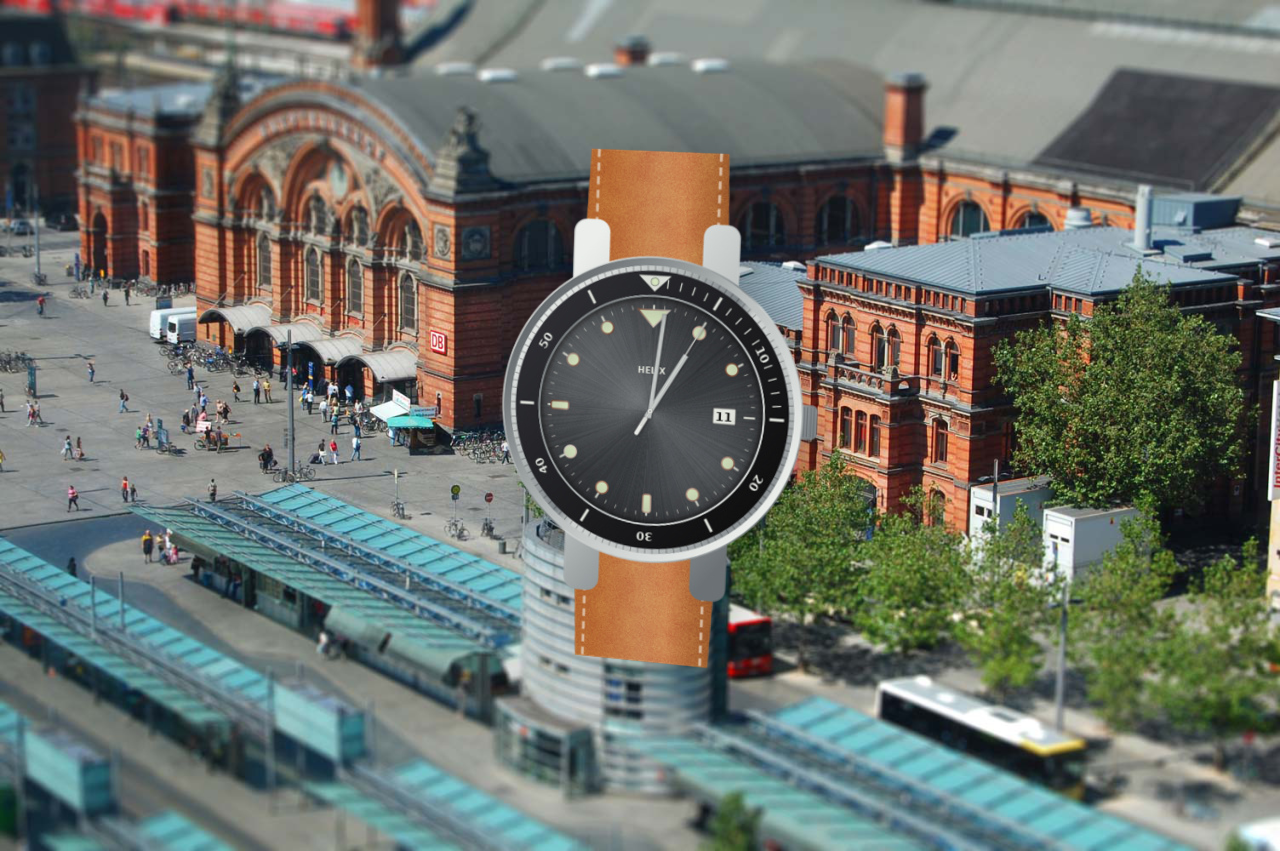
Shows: 1:01:05
